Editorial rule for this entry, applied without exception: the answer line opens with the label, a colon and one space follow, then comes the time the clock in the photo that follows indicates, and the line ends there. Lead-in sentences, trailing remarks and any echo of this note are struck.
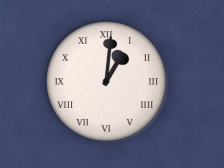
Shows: 1:01
